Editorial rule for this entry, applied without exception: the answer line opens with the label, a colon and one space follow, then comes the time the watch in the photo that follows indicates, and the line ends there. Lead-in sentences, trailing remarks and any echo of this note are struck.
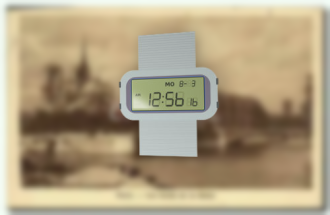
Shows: 12:56:16
